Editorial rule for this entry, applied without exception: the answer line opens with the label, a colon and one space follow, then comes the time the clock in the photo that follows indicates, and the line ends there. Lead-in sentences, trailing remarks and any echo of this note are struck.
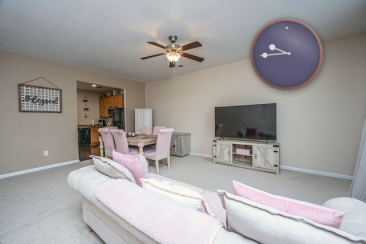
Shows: 9:44
